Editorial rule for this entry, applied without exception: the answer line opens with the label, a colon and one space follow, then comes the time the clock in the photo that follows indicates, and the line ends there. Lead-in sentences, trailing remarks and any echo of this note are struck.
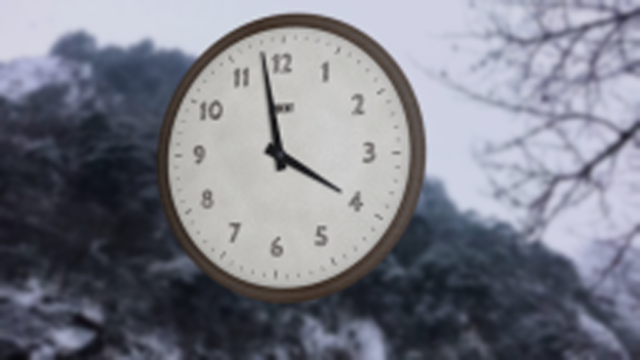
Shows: 3:58
